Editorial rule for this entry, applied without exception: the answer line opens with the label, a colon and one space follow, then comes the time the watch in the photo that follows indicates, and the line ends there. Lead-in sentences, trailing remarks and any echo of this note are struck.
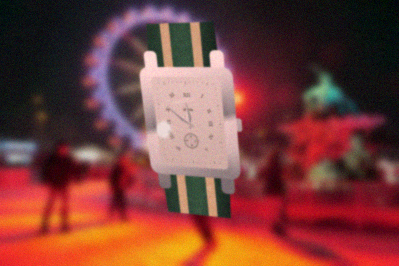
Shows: 11:51
